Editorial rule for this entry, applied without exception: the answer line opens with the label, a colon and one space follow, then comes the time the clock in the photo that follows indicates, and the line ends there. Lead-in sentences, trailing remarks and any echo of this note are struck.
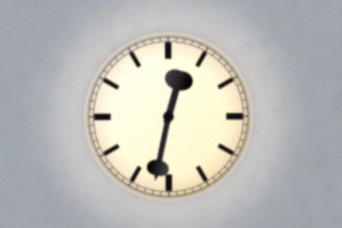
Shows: 12:32
